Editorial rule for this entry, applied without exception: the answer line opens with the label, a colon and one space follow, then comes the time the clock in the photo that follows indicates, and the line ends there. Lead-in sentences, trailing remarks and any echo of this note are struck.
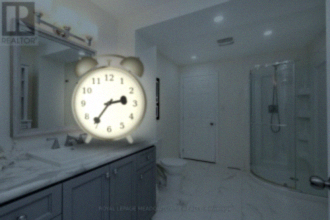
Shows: 2:36
